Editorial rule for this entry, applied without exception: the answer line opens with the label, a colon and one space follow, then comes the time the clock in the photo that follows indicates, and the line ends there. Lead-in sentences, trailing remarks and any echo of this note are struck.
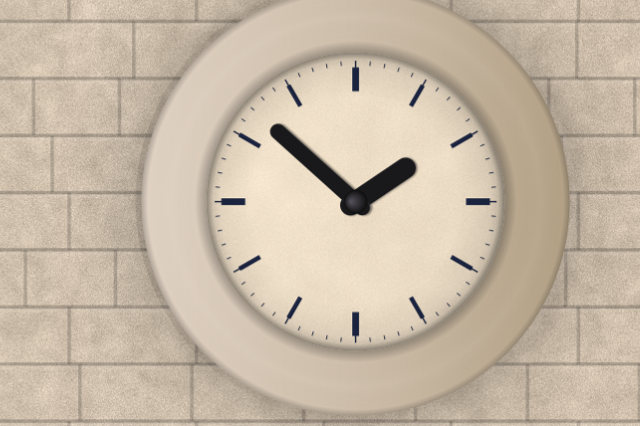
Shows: 1:52
